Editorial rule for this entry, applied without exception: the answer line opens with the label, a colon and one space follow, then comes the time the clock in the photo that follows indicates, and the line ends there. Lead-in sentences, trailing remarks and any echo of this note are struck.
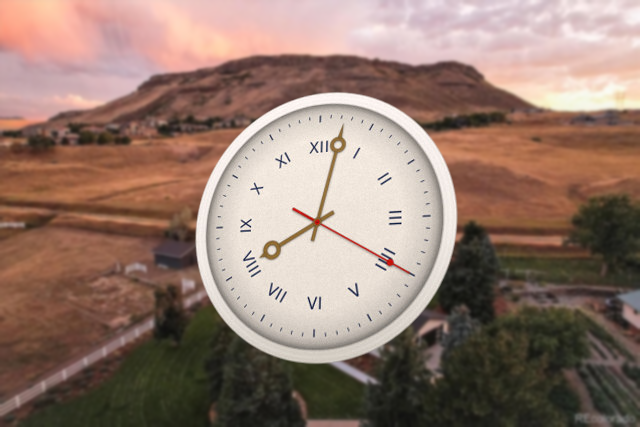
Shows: 8:02:20
